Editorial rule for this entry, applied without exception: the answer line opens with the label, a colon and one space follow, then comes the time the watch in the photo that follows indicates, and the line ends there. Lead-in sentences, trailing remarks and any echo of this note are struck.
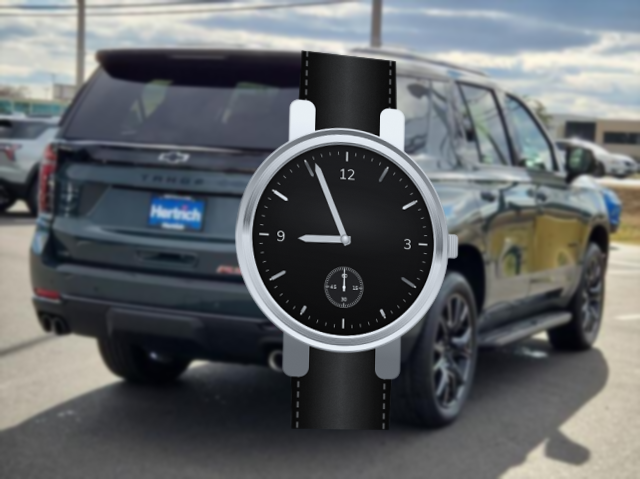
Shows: 8:56
